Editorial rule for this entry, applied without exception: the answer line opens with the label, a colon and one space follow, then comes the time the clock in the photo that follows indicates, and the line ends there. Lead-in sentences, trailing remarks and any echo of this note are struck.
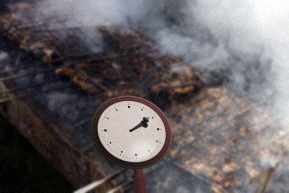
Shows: 2:09
